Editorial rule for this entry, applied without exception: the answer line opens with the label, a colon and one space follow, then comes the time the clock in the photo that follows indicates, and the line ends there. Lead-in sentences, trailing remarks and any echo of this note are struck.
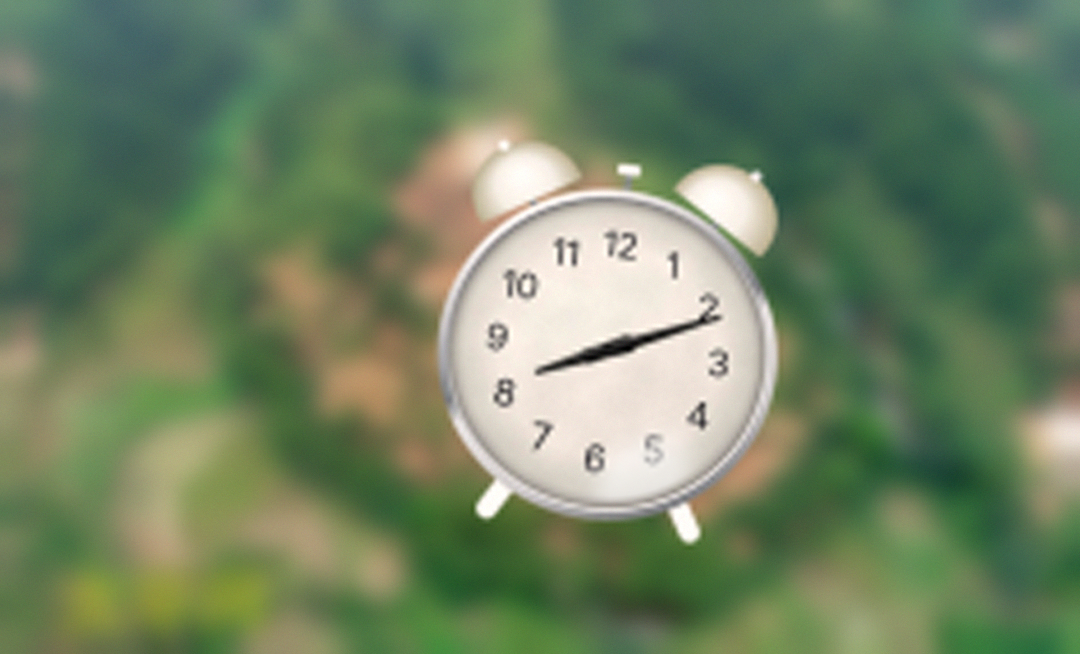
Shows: 8:11
